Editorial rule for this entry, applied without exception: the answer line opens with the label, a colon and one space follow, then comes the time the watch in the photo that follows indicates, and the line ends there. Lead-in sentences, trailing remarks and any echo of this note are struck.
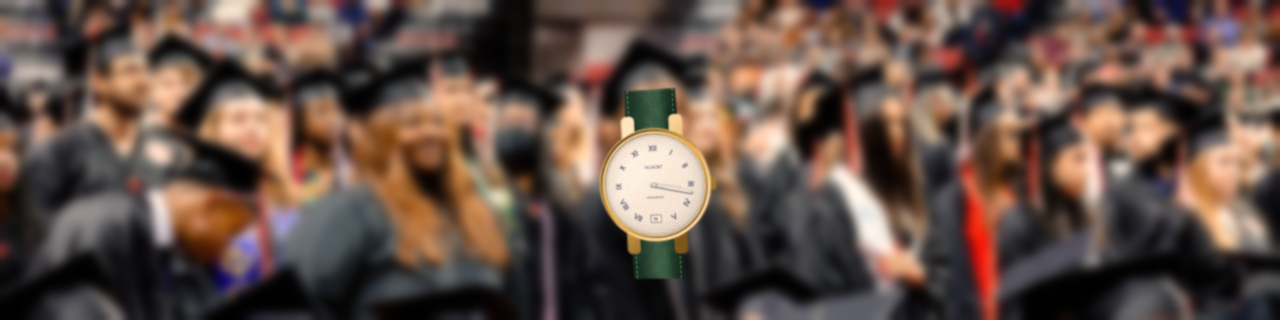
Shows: 3:17
